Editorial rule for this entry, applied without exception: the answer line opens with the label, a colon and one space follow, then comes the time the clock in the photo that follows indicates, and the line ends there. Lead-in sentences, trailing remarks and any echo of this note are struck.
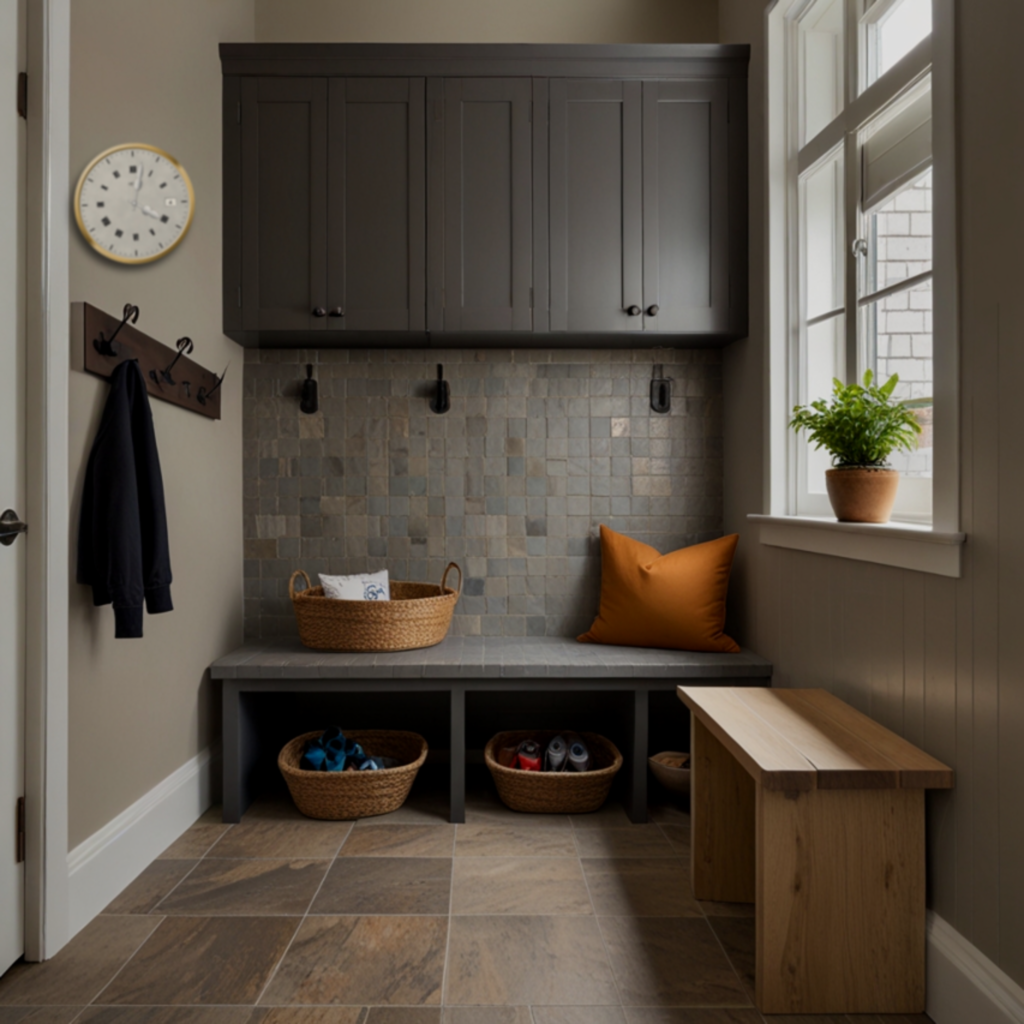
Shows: 4:02
